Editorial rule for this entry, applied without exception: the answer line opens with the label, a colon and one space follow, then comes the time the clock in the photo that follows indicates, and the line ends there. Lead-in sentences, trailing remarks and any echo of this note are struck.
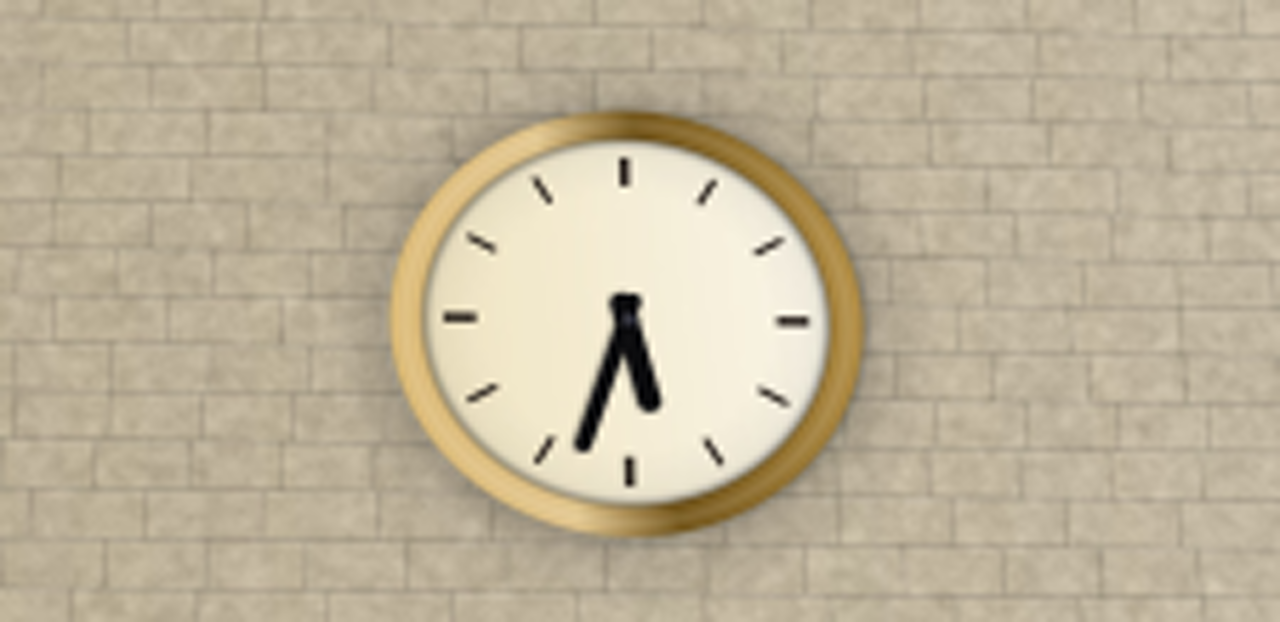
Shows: 5:33
